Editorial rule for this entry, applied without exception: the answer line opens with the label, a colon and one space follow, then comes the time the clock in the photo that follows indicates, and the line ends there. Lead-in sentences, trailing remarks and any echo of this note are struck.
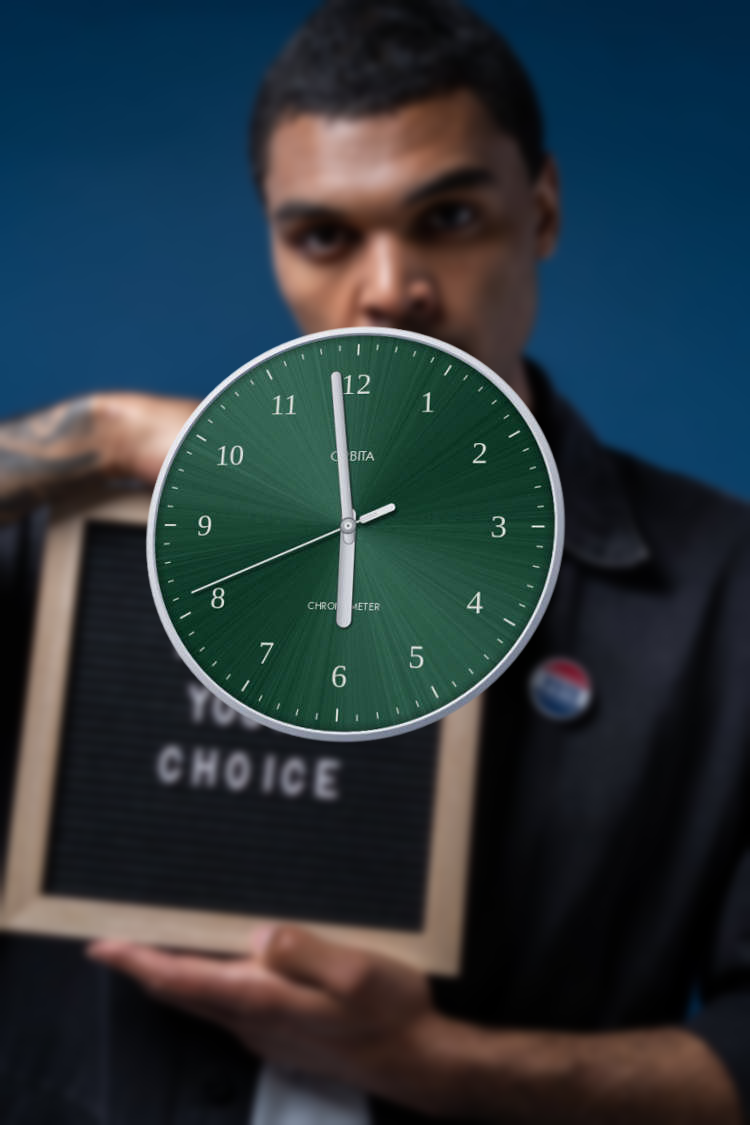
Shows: 5:58:41
